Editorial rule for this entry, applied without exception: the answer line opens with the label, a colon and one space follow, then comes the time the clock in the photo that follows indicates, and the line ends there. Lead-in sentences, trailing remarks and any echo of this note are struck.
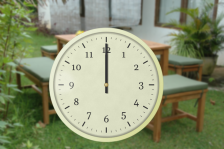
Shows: 12:00
